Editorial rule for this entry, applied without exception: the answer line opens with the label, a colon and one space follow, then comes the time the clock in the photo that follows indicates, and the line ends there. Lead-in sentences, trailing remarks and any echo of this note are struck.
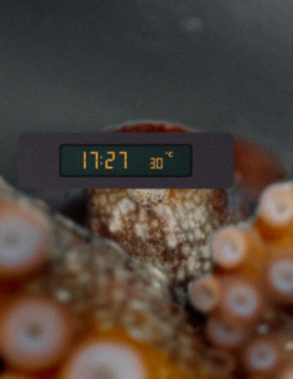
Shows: 17:27
